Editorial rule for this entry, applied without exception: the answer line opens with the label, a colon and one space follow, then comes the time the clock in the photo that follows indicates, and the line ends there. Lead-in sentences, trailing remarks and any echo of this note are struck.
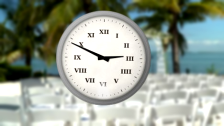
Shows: 2:49
